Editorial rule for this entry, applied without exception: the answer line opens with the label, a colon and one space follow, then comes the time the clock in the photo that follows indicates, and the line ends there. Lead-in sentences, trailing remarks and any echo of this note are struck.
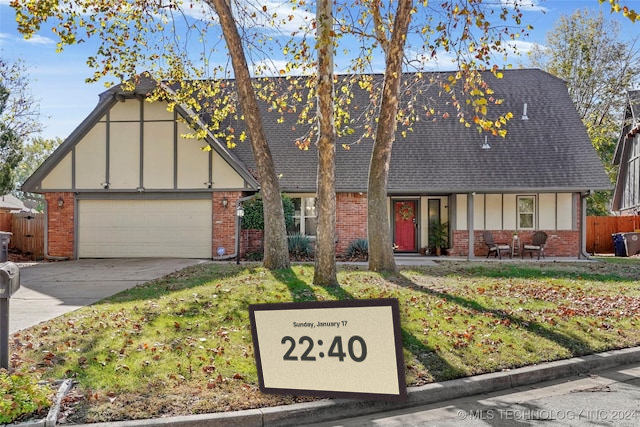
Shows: 22:40
